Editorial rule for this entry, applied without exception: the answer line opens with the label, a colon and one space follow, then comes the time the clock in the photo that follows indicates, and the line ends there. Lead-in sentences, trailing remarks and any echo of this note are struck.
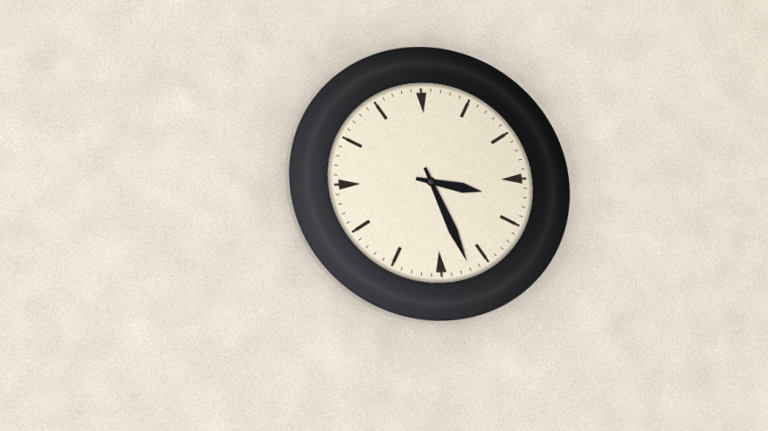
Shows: 3:27
